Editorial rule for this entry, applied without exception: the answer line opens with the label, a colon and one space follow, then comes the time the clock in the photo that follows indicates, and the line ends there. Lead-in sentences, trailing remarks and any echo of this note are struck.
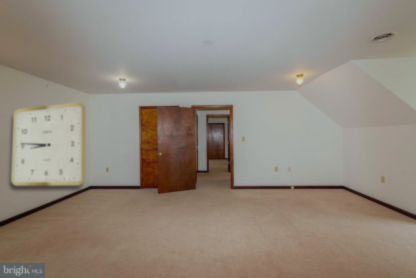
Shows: 8:46
